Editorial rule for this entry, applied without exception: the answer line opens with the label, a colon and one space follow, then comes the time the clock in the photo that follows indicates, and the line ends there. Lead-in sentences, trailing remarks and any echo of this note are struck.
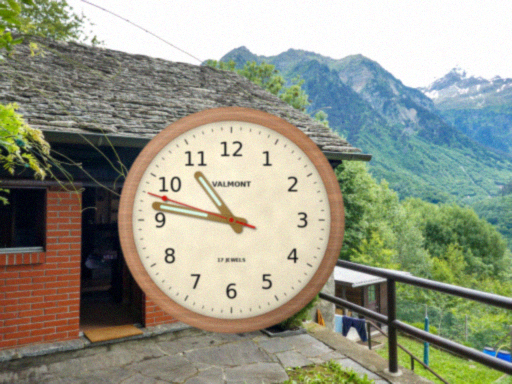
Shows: 10:46:48
